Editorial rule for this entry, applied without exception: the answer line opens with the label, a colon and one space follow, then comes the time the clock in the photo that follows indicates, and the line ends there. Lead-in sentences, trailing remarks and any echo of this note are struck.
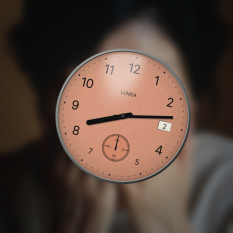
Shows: 8:13
